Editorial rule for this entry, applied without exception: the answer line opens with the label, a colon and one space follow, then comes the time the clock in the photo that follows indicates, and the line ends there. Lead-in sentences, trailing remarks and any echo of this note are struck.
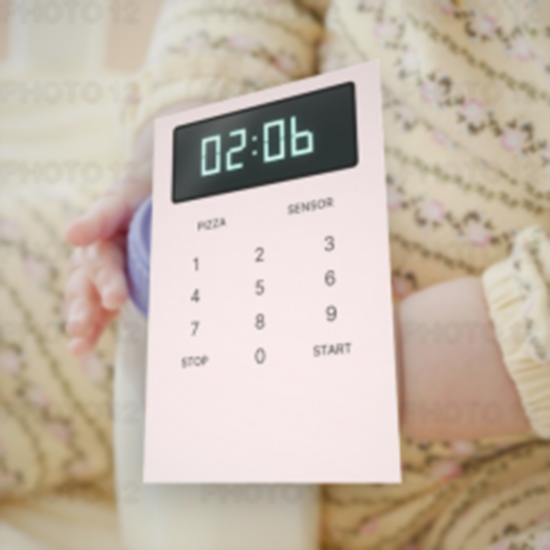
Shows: 2:06
